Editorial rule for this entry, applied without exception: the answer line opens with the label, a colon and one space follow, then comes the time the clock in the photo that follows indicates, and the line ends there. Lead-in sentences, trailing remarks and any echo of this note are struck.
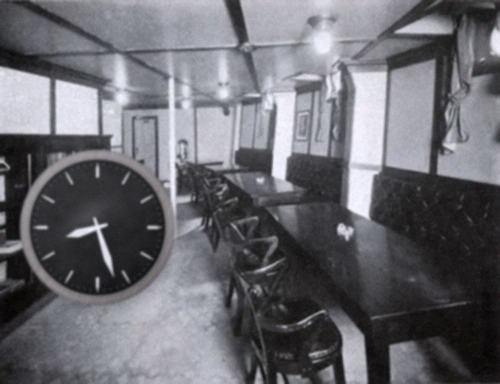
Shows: 8:27
